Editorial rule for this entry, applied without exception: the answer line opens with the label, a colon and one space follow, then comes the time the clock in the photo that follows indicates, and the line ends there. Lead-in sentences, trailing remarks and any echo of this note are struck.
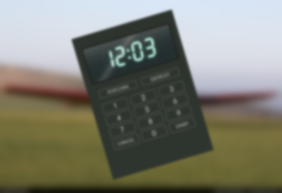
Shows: 12:03
